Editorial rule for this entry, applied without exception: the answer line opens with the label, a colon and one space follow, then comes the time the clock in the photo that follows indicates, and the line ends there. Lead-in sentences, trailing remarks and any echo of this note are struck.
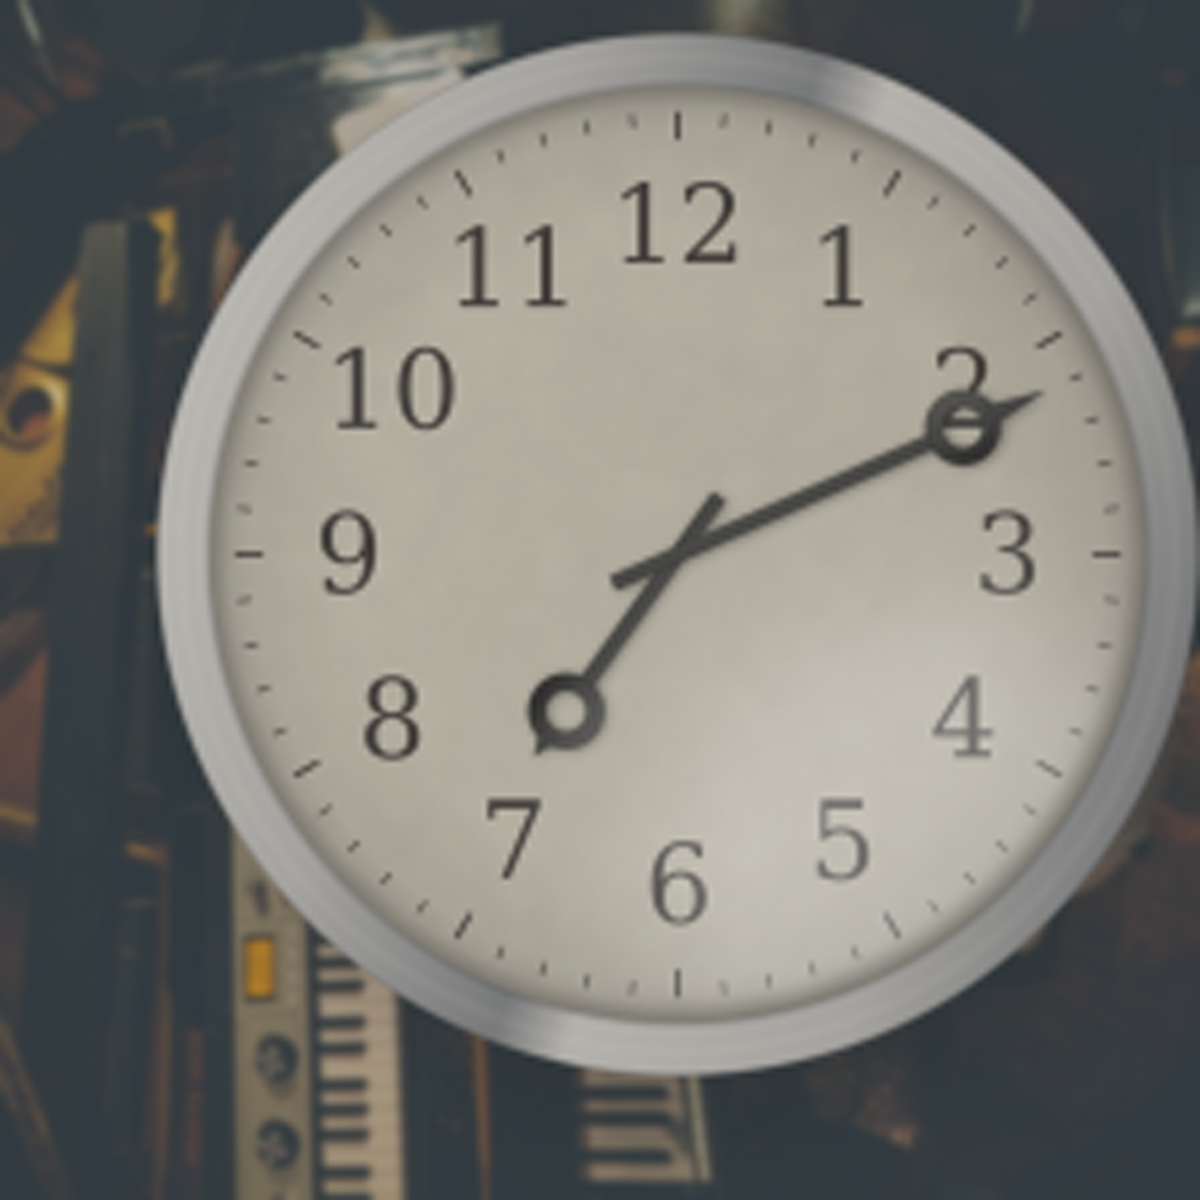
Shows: 7:11
